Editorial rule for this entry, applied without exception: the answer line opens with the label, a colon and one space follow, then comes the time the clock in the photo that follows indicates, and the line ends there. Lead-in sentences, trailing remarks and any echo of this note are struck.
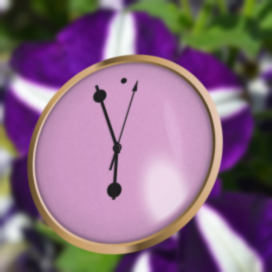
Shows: 5:56:02
